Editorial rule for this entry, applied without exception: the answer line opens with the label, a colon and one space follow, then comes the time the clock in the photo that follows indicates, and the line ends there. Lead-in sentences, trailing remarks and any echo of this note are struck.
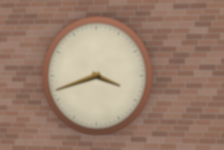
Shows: 3:42
